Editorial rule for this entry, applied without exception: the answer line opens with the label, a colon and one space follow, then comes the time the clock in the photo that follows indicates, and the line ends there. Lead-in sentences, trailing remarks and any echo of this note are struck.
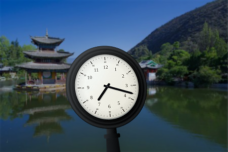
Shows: 7:18
